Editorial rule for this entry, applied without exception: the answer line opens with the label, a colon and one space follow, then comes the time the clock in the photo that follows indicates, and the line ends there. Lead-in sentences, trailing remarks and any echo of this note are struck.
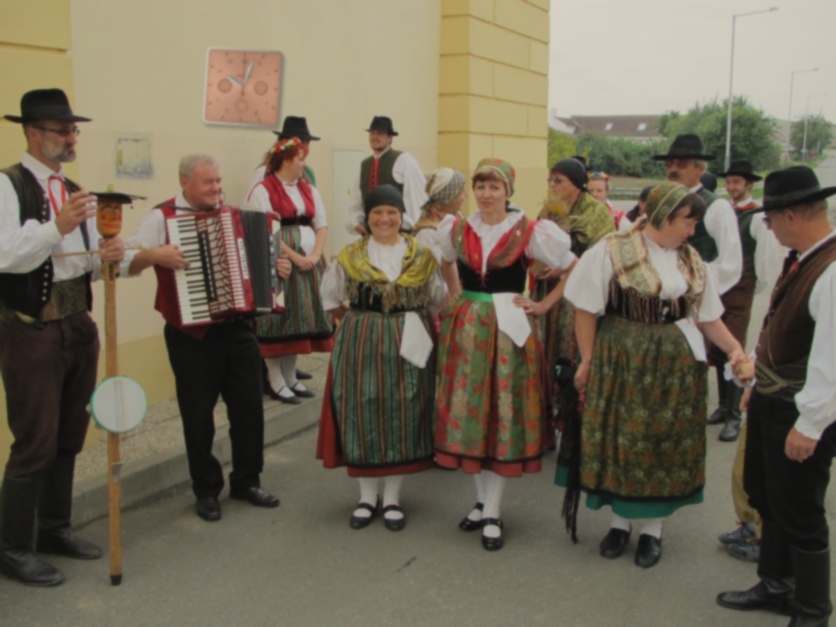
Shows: 10:03
